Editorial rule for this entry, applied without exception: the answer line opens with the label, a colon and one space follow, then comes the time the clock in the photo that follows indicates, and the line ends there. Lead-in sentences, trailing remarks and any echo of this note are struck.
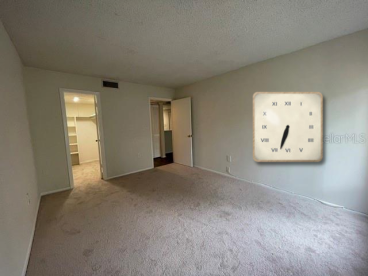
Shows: 6:33
